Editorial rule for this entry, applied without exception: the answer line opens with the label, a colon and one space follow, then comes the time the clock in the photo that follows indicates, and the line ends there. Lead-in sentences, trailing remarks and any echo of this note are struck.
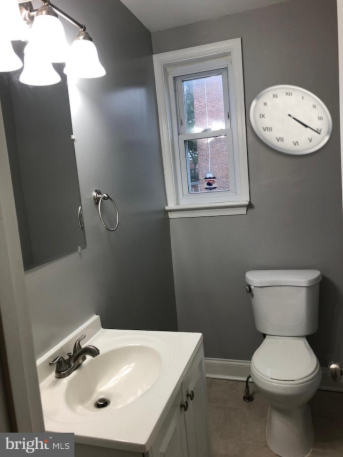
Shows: 4:21
